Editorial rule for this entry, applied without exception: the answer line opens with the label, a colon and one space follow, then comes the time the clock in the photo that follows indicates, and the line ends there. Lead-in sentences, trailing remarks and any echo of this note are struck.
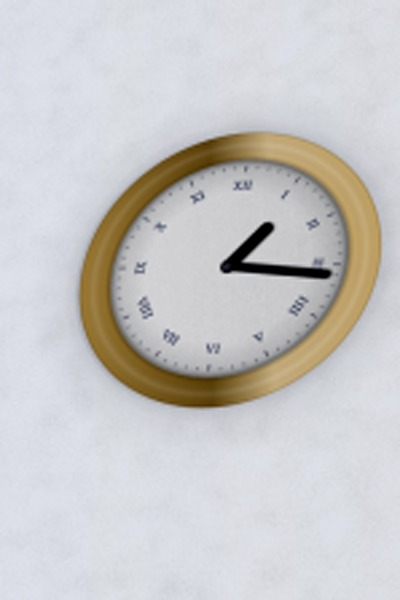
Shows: 1:16
